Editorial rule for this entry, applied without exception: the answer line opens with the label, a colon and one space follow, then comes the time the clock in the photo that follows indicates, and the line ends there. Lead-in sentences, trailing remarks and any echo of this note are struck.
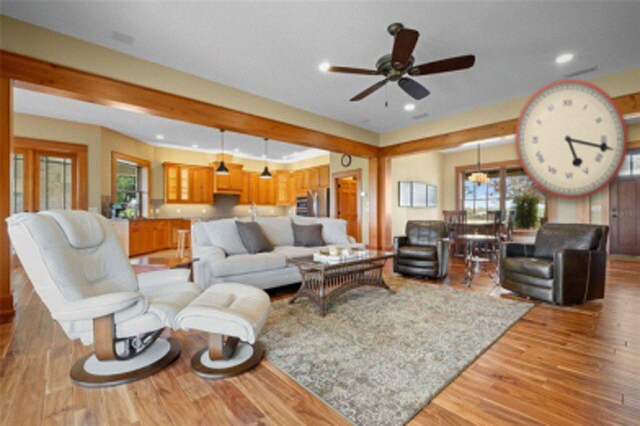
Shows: 5:17
